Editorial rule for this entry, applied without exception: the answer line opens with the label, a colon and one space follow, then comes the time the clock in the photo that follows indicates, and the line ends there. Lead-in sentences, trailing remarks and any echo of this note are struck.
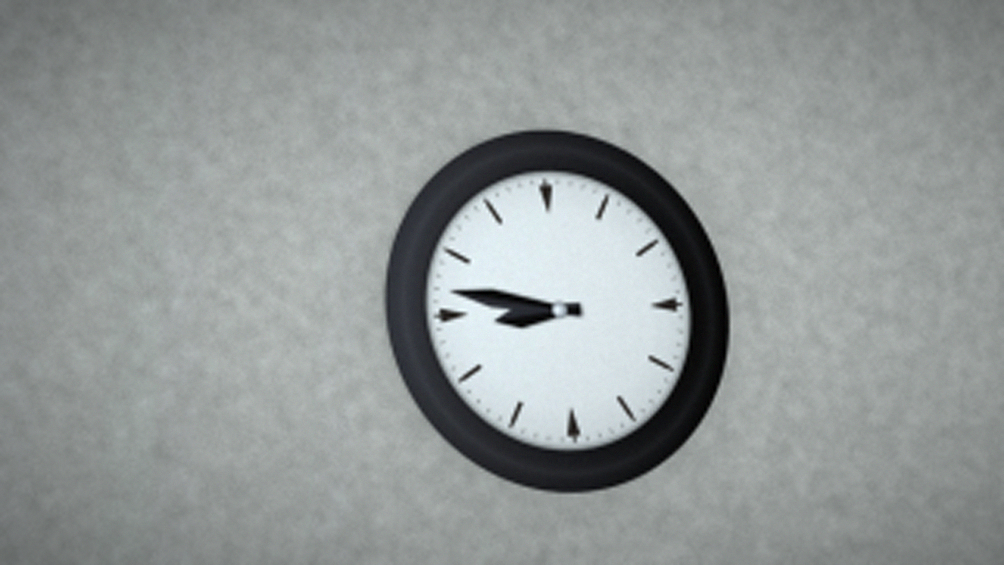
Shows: 8:47
